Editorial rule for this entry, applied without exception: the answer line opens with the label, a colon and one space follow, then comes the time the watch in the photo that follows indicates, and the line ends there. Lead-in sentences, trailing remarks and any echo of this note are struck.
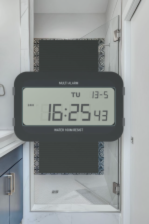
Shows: 16:25:43
